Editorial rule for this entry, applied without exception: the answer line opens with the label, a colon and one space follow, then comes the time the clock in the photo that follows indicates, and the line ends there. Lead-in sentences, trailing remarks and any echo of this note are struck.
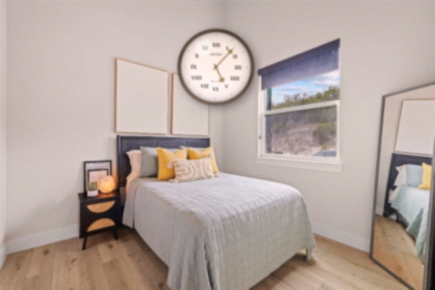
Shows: 5:07
